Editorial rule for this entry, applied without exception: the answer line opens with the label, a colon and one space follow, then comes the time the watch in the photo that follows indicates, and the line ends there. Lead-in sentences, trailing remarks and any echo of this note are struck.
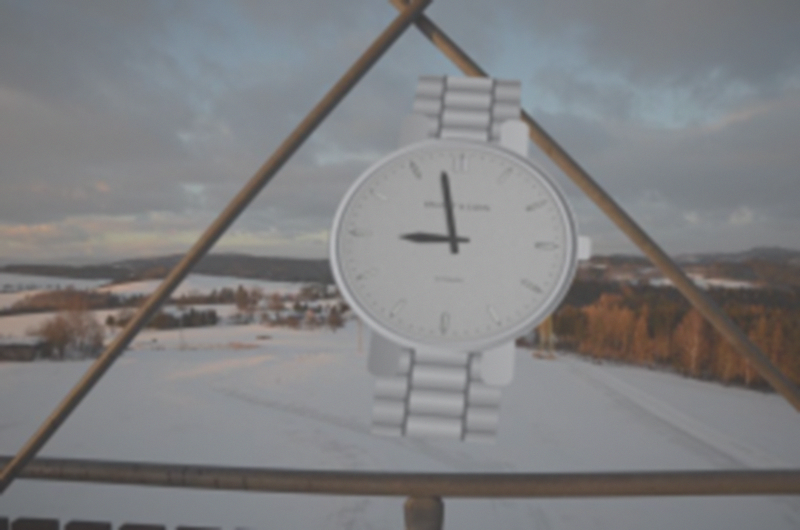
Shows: 8:58
